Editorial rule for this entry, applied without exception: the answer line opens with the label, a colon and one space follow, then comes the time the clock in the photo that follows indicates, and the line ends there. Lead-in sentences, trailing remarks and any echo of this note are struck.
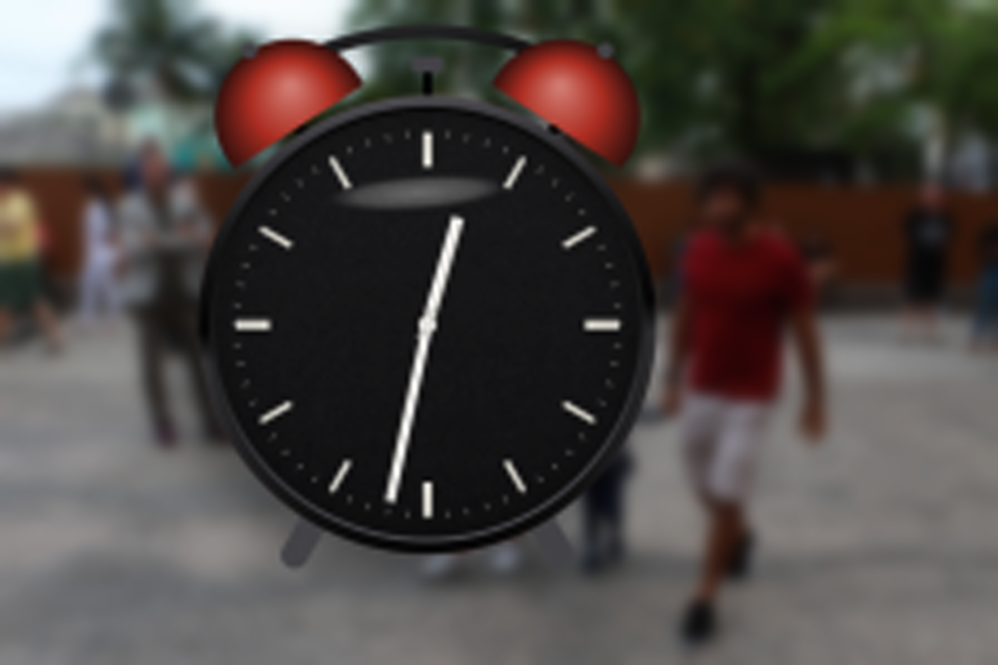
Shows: 12:32
